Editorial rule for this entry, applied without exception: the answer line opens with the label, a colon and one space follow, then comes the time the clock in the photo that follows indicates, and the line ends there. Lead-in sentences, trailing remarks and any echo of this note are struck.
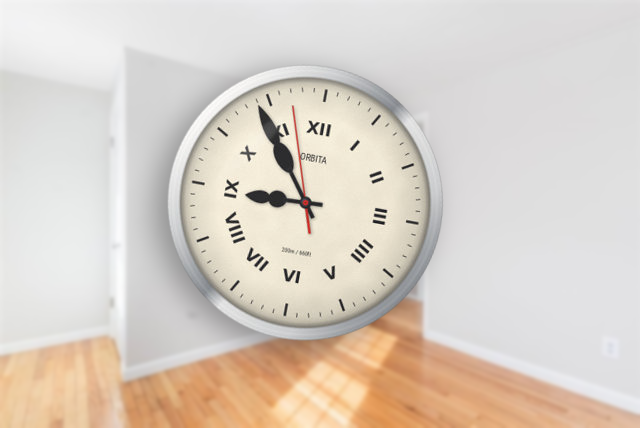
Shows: 8:53:57
